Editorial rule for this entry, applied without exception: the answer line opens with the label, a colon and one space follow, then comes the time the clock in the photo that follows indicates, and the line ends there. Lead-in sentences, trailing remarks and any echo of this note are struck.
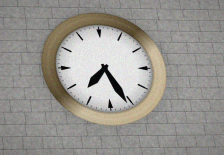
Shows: 7:26
